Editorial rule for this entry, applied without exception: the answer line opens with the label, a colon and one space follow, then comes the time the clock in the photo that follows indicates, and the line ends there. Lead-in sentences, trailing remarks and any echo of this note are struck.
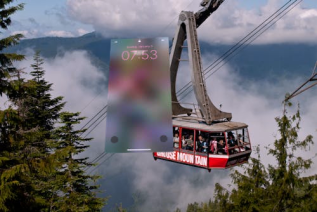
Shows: 7:53
